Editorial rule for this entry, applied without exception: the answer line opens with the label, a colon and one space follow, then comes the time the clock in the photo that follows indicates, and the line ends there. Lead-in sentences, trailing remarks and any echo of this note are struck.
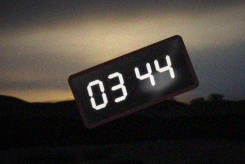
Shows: 3:44
